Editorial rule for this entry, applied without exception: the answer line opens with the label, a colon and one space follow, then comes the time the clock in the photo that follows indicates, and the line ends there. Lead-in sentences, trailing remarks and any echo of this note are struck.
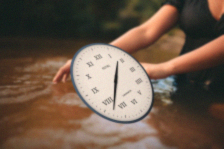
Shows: 1:38
